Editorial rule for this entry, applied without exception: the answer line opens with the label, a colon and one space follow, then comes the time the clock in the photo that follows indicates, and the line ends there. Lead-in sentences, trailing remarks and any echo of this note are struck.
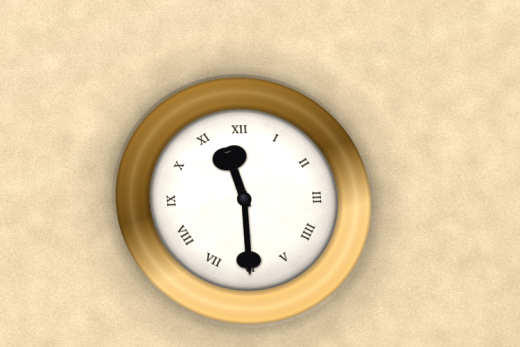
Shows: 11:30
